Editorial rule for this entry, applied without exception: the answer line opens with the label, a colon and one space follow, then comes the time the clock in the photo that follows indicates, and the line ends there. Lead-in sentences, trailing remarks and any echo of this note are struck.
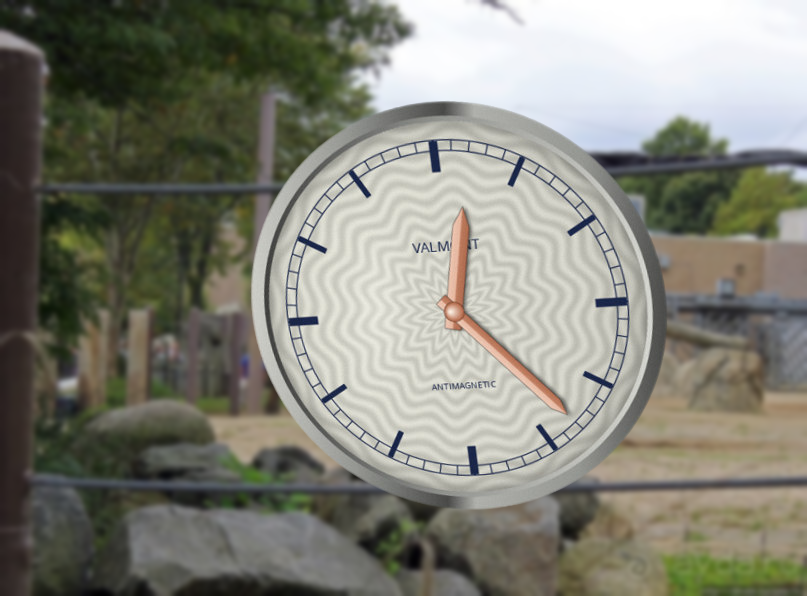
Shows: 12:23
